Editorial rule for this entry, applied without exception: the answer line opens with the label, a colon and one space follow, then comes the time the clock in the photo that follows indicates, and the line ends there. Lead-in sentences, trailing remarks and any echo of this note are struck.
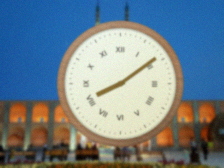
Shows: 8:09
